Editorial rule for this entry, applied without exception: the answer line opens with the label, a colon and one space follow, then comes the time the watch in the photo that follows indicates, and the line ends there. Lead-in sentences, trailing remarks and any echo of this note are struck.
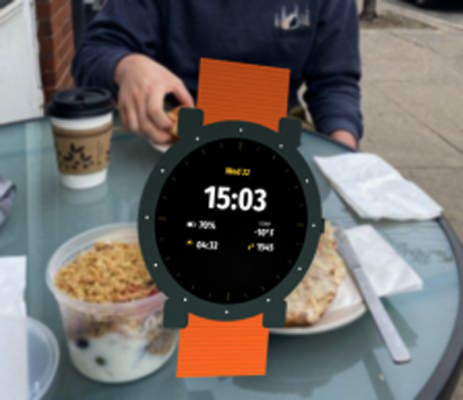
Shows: 15:03
